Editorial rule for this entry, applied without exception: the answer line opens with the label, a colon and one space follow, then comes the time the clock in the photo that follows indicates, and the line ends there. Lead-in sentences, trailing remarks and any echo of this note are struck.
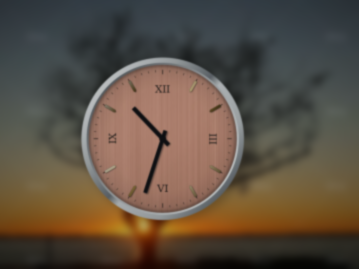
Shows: 10:33
